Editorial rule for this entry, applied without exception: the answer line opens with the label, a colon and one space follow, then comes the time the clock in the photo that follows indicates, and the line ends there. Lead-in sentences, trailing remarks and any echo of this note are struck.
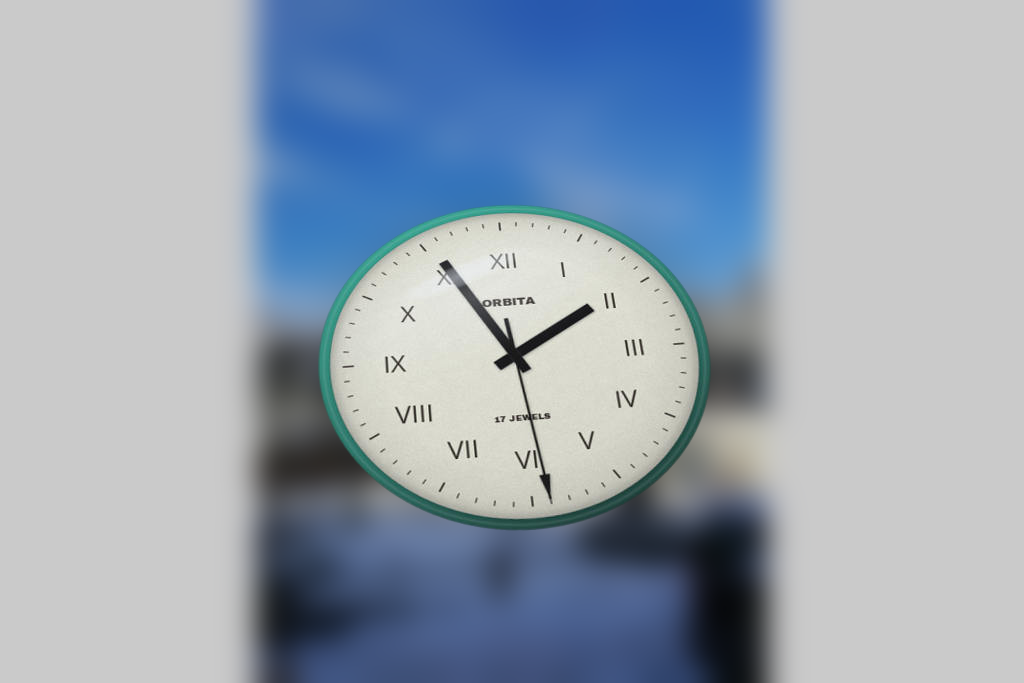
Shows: 1:55:29
